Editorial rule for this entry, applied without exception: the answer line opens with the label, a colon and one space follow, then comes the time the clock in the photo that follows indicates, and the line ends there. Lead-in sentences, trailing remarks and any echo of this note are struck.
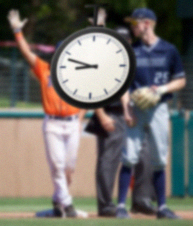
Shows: 8:48
